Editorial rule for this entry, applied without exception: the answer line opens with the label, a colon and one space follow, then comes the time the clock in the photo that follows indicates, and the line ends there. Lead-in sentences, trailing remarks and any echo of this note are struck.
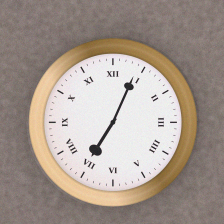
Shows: 7:04
